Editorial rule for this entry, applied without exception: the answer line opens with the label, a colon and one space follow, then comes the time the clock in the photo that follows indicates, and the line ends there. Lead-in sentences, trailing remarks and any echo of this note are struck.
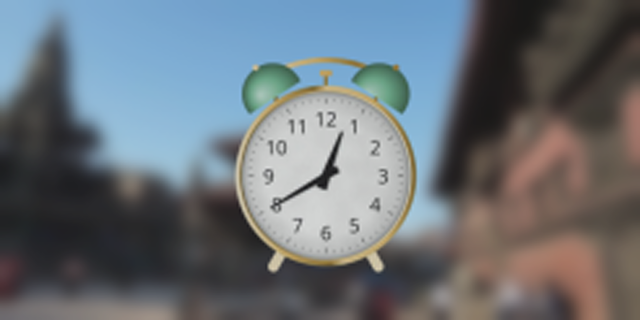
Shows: 12:40
